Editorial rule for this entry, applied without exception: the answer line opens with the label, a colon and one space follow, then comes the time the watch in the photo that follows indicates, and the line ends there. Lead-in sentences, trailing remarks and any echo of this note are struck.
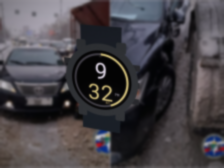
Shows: 9:32
